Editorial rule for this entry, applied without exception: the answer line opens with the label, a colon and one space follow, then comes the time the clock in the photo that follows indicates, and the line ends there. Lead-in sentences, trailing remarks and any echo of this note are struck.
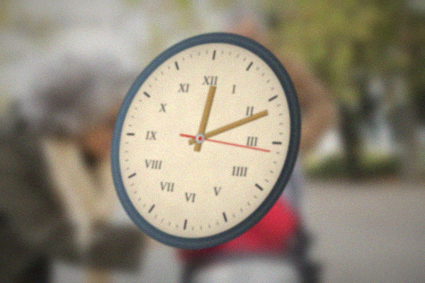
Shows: 12:11:16
